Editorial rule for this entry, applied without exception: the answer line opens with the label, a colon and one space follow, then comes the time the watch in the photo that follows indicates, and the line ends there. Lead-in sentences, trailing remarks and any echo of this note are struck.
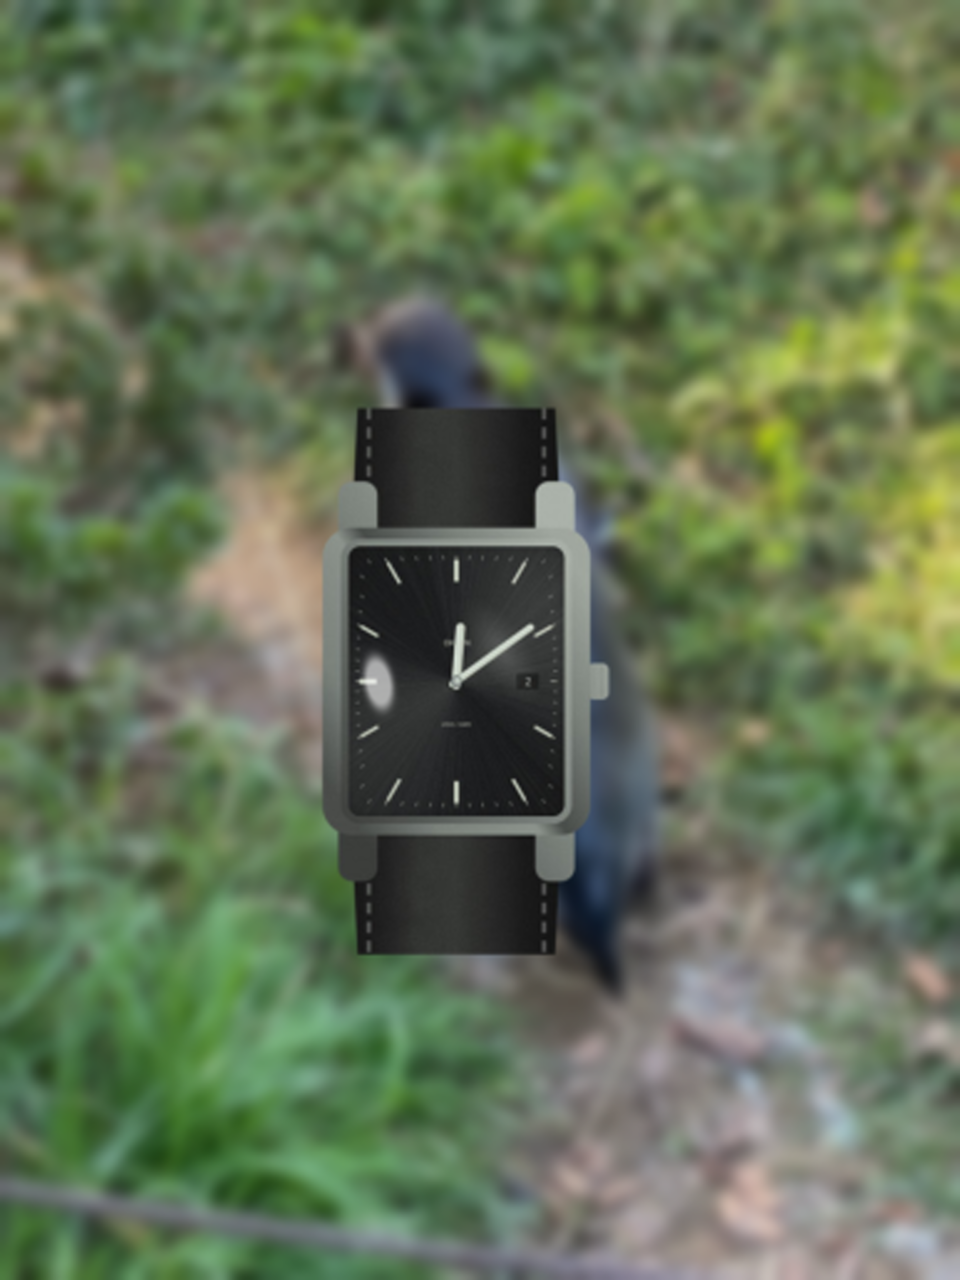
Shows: 12:09
